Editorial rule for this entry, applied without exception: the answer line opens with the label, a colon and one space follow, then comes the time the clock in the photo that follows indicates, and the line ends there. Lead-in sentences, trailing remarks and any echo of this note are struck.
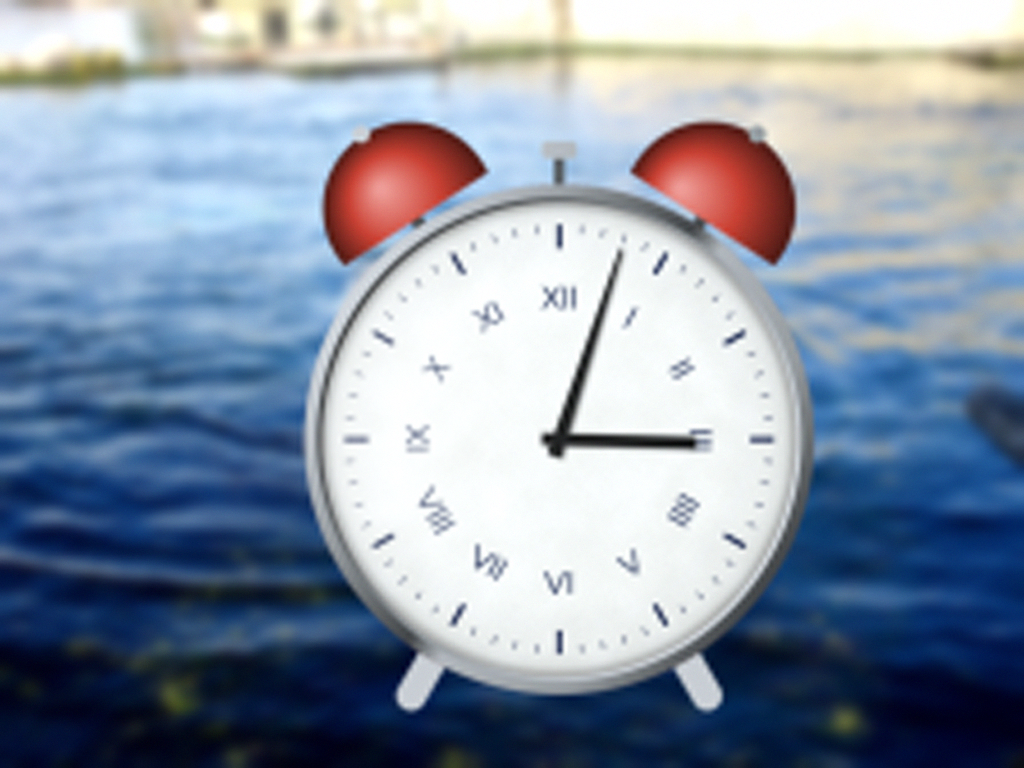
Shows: 3:03
